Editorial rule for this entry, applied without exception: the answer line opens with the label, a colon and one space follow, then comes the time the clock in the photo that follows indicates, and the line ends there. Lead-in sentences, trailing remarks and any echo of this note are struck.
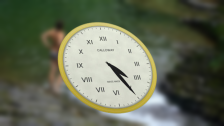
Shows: 4:25
